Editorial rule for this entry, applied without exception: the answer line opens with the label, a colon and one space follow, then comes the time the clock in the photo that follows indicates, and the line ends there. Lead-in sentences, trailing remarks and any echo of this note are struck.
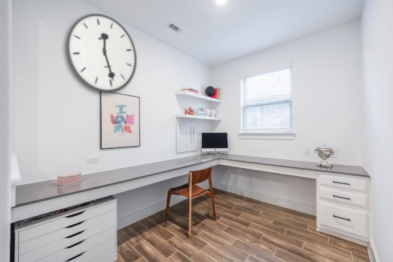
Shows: 12:29
